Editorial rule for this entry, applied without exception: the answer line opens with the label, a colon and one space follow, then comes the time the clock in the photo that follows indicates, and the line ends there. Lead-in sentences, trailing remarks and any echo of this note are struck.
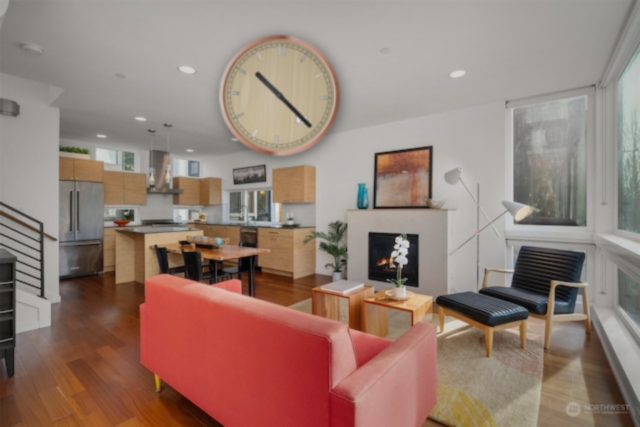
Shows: 10:22
